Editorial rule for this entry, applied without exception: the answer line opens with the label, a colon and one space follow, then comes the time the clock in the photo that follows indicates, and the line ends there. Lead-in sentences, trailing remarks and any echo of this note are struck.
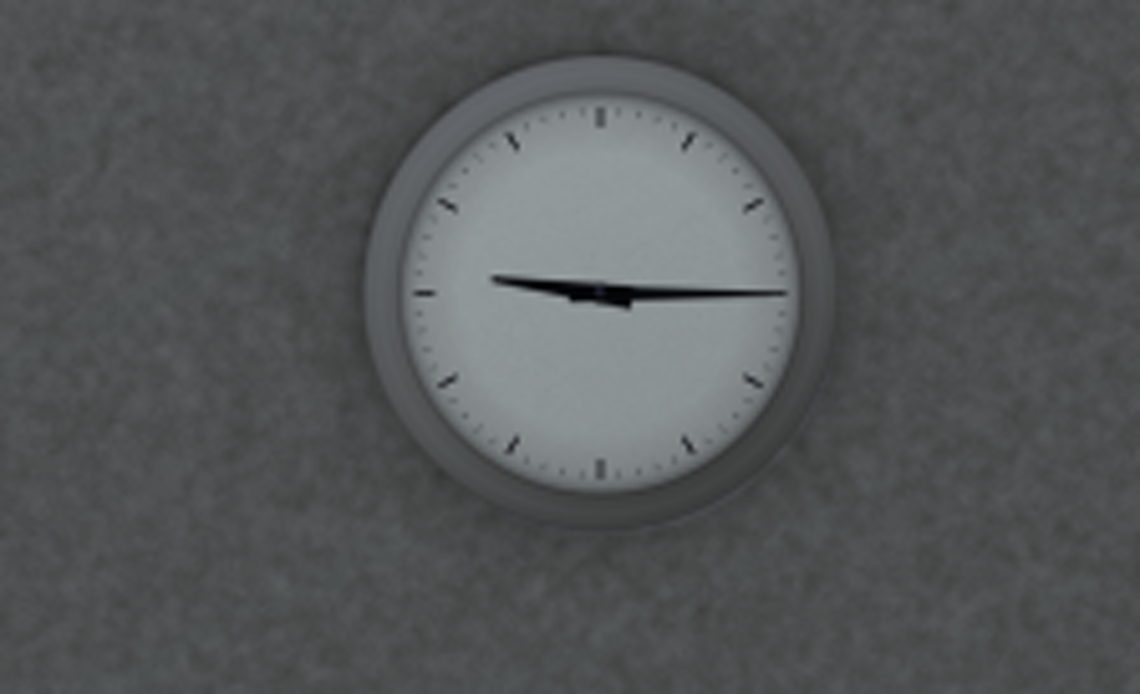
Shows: 9:15
